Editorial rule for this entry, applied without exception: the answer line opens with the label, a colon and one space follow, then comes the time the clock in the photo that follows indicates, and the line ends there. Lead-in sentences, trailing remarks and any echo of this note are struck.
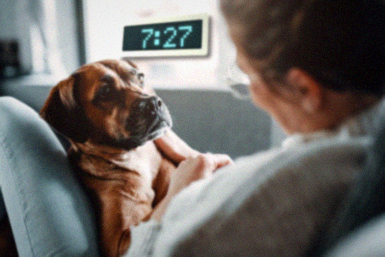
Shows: 7:27
